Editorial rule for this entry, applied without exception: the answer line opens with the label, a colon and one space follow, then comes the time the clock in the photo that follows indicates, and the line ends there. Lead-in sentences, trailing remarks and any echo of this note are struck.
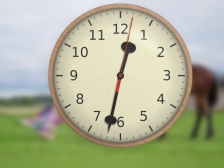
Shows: 12:32:02
